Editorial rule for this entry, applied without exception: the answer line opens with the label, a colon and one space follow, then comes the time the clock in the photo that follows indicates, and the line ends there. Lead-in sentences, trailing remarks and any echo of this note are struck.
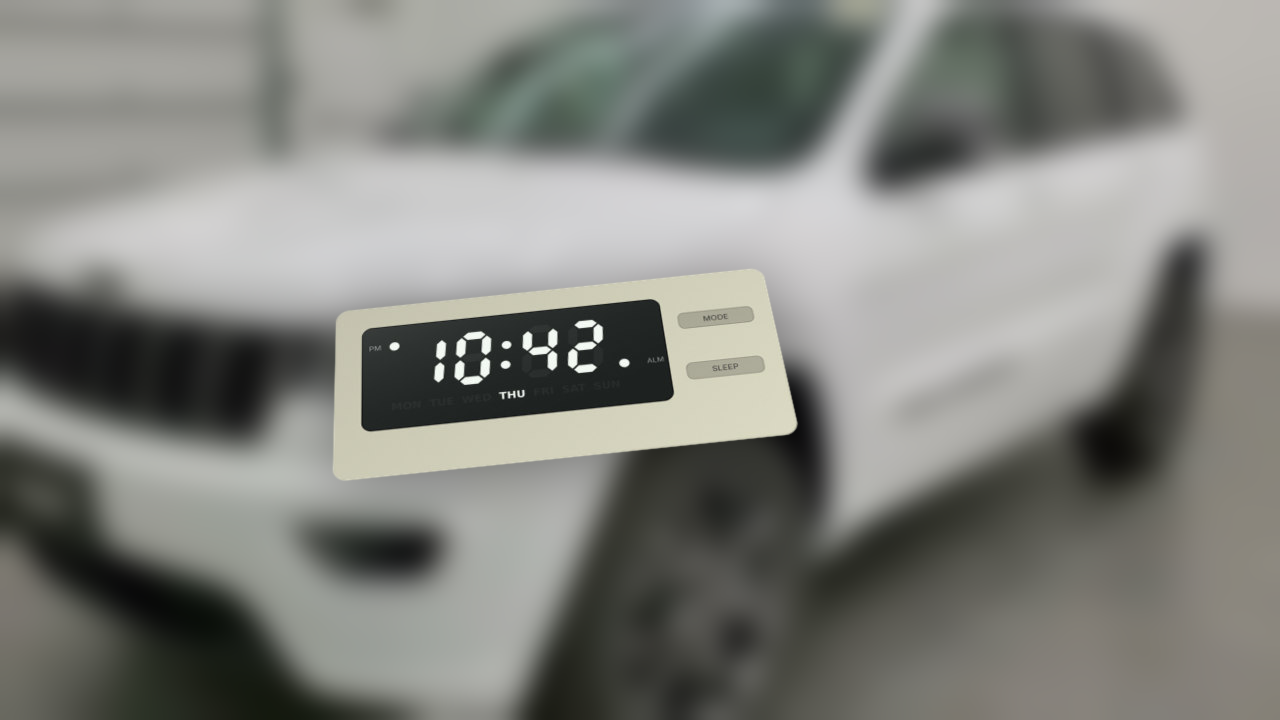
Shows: 10:42
